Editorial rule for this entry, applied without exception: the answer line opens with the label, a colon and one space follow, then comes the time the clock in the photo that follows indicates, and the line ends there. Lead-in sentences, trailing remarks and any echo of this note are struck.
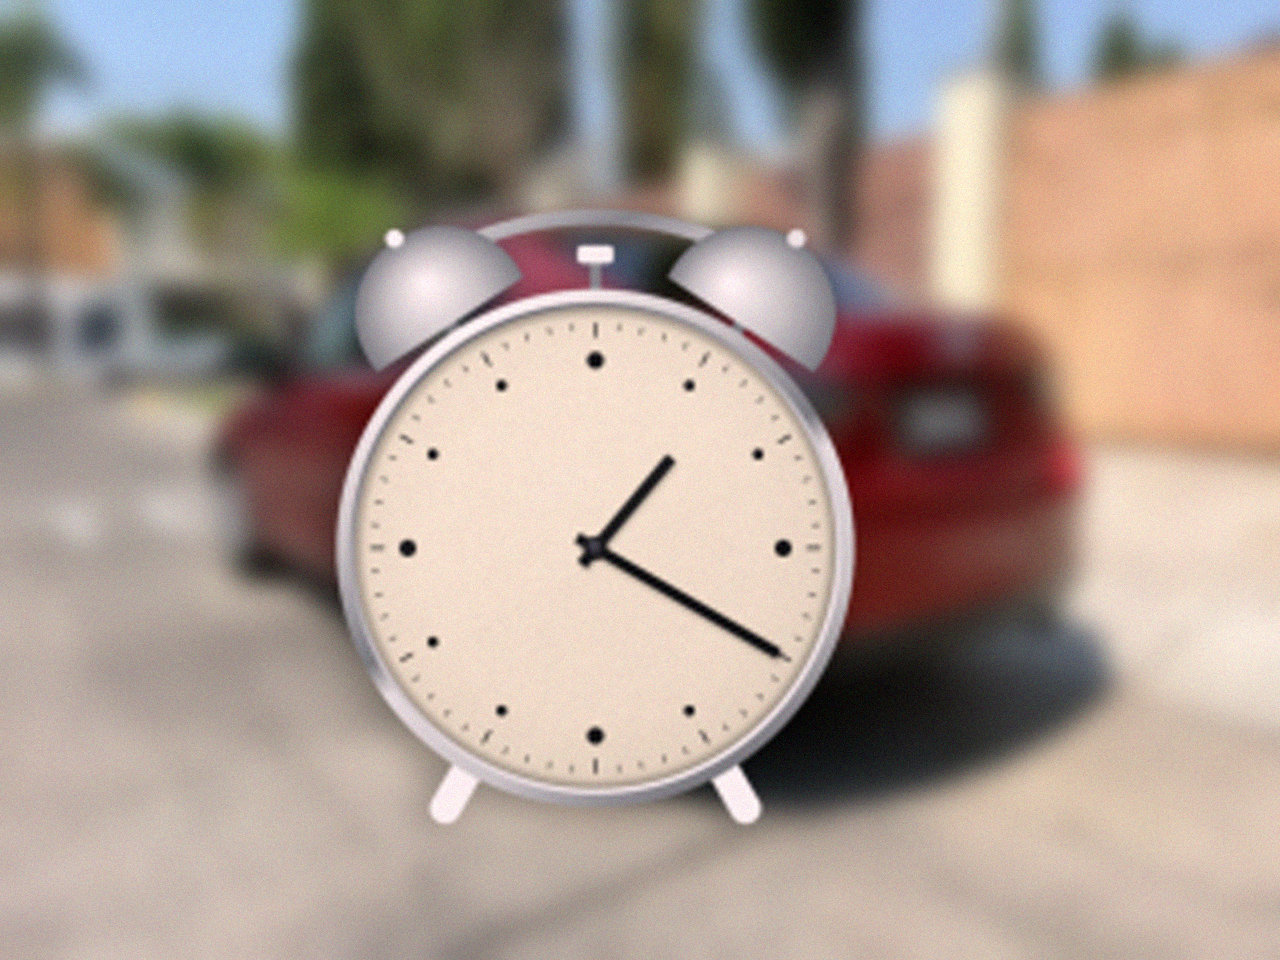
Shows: 1:20
